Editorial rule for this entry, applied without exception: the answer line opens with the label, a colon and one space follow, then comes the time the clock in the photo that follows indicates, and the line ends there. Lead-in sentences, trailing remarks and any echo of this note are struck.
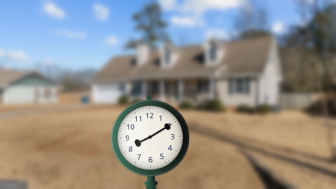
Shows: 8:10
